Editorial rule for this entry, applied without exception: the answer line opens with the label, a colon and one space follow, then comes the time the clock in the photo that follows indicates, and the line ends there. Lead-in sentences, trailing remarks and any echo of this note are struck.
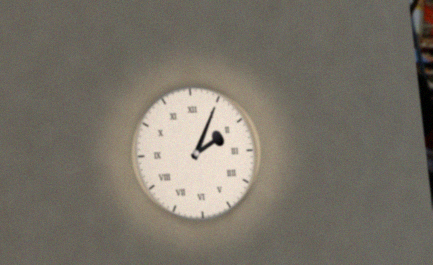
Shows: 2:05
